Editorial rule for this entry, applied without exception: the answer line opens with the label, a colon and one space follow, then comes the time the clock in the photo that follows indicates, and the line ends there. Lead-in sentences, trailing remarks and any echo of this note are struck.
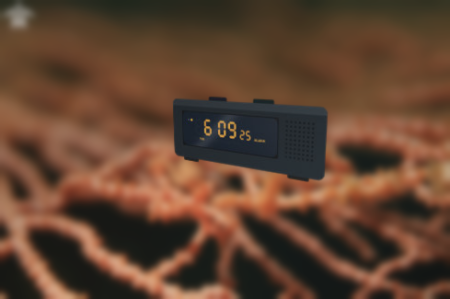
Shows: 6:09:25
